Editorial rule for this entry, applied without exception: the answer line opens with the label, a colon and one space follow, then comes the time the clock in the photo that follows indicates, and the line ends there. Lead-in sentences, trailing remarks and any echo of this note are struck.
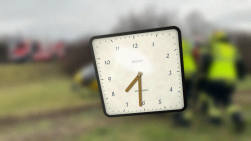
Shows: 7:31
